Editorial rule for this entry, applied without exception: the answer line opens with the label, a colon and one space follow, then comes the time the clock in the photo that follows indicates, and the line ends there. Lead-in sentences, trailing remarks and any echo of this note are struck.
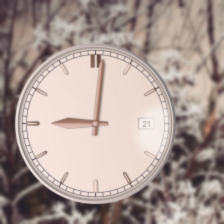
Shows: 9:01
